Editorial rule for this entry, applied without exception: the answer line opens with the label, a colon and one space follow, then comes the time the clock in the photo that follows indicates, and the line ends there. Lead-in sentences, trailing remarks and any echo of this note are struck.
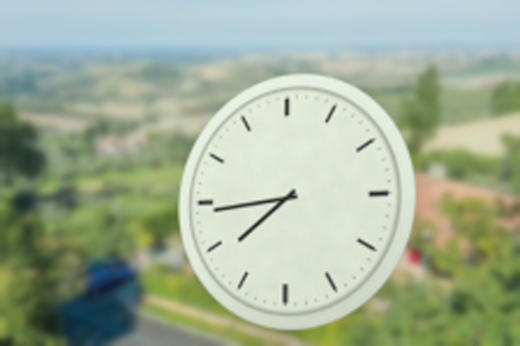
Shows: 7:44
